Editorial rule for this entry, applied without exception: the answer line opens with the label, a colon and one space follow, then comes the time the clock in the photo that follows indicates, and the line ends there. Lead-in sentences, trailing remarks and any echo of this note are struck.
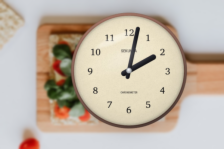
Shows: 2:02
